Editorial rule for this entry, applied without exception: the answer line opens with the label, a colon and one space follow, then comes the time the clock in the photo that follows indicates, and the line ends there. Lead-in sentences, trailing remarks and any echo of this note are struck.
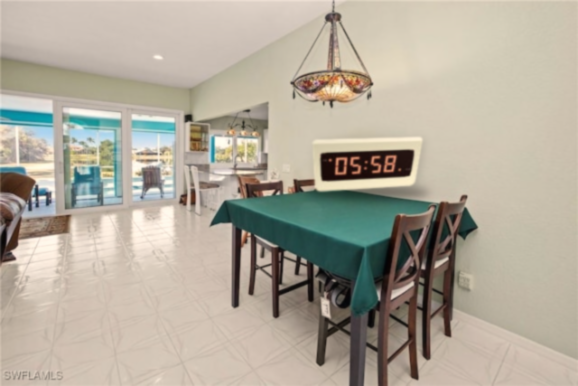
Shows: 5:58
